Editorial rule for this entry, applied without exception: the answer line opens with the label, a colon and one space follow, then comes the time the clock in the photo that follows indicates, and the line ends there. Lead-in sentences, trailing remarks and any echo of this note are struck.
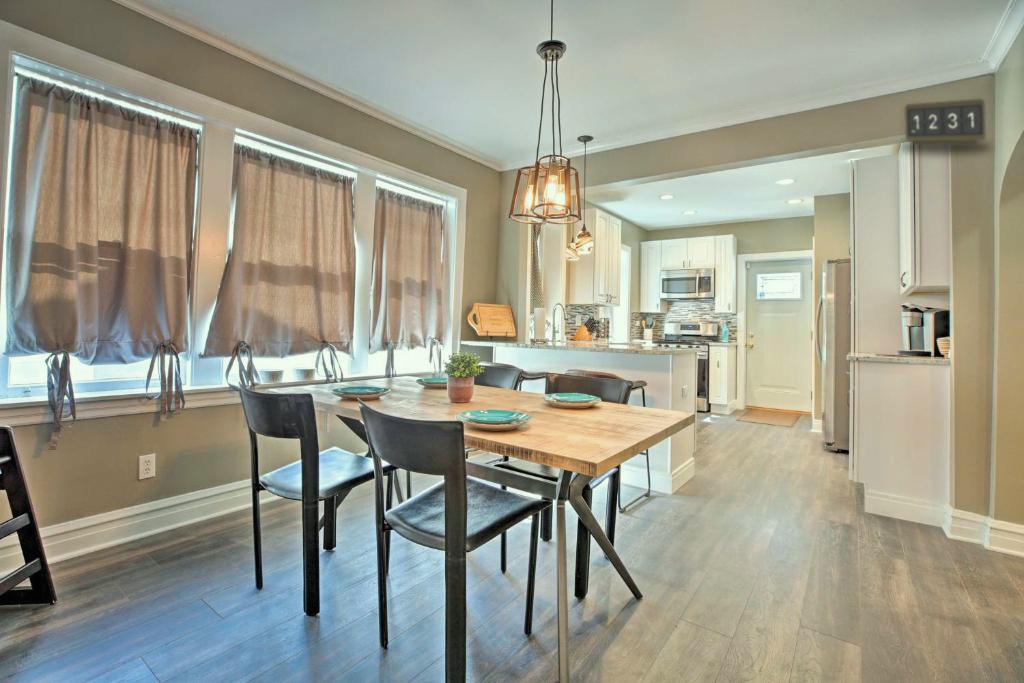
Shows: 12:31
